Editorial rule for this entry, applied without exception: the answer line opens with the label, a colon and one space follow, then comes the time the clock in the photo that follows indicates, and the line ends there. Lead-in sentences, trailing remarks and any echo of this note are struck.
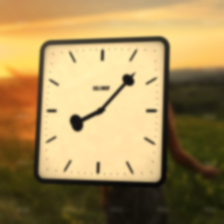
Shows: 8:07
